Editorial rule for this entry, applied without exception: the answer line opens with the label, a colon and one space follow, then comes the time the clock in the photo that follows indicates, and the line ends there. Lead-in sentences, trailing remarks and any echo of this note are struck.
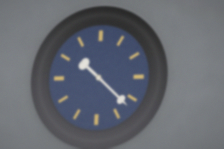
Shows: 10:22
